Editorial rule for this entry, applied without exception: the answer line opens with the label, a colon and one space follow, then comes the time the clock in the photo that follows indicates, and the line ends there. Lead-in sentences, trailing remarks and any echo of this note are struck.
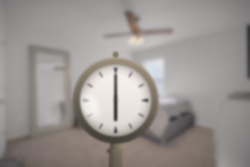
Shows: 6:00
